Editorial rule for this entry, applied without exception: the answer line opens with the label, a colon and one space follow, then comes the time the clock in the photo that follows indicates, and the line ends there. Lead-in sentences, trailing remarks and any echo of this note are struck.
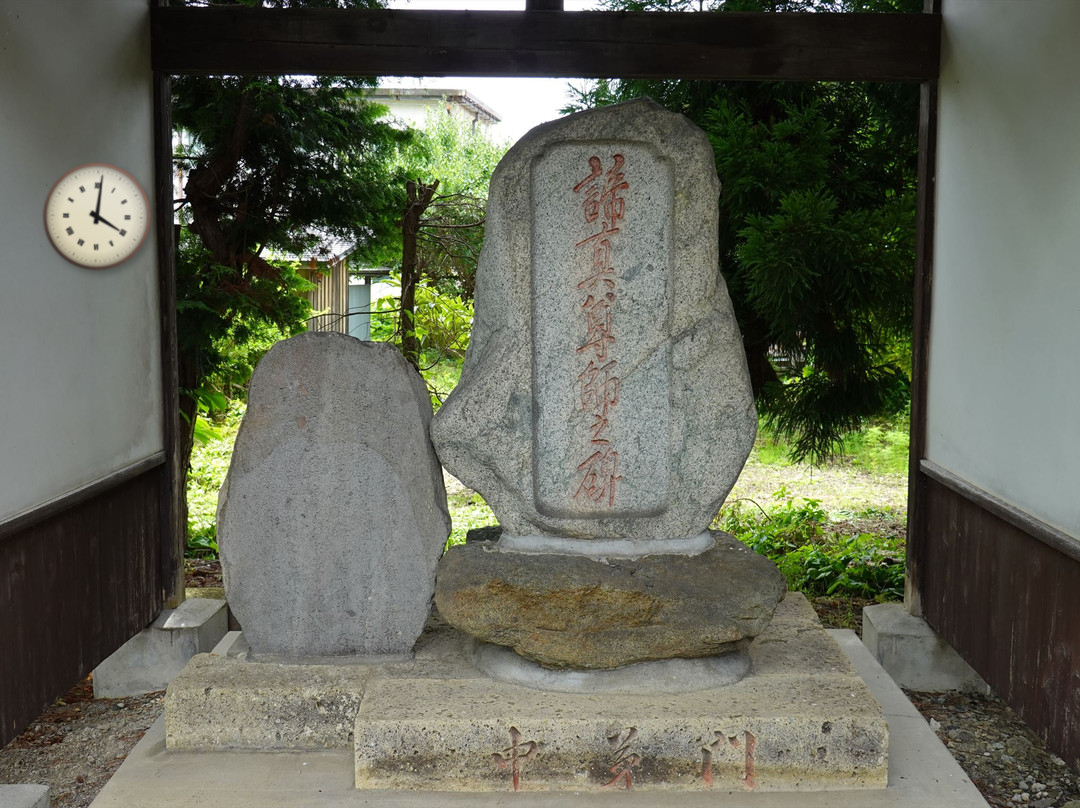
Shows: 4:01
